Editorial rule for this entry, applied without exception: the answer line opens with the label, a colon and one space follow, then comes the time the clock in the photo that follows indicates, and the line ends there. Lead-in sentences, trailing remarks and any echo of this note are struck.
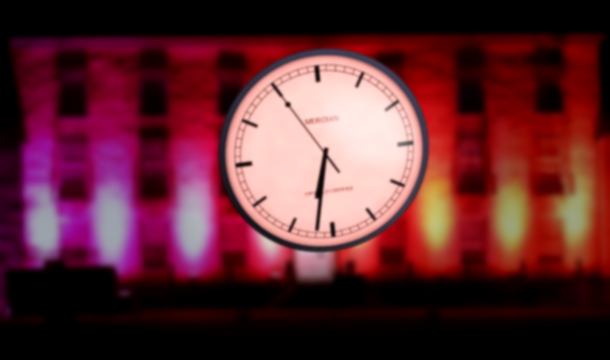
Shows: 6:31:55
